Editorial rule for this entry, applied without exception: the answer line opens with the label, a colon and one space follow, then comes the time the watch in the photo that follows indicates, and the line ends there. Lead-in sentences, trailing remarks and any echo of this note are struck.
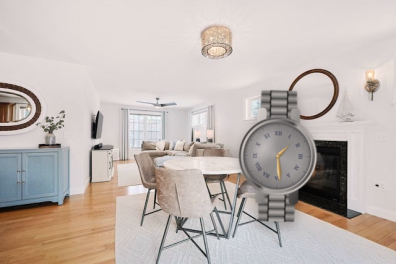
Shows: 1:29
